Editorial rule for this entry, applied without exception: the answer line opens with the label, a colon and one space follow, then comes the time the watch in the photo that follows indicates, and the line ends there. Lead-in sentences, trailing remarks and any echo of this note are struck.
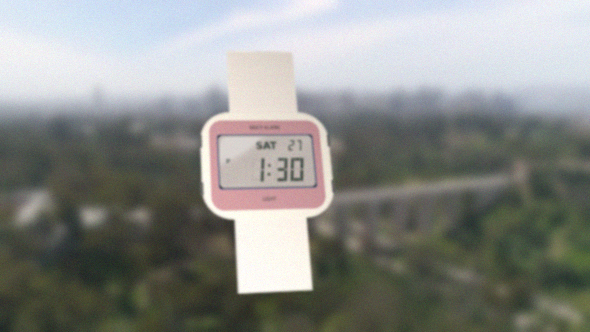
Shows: 1:30
